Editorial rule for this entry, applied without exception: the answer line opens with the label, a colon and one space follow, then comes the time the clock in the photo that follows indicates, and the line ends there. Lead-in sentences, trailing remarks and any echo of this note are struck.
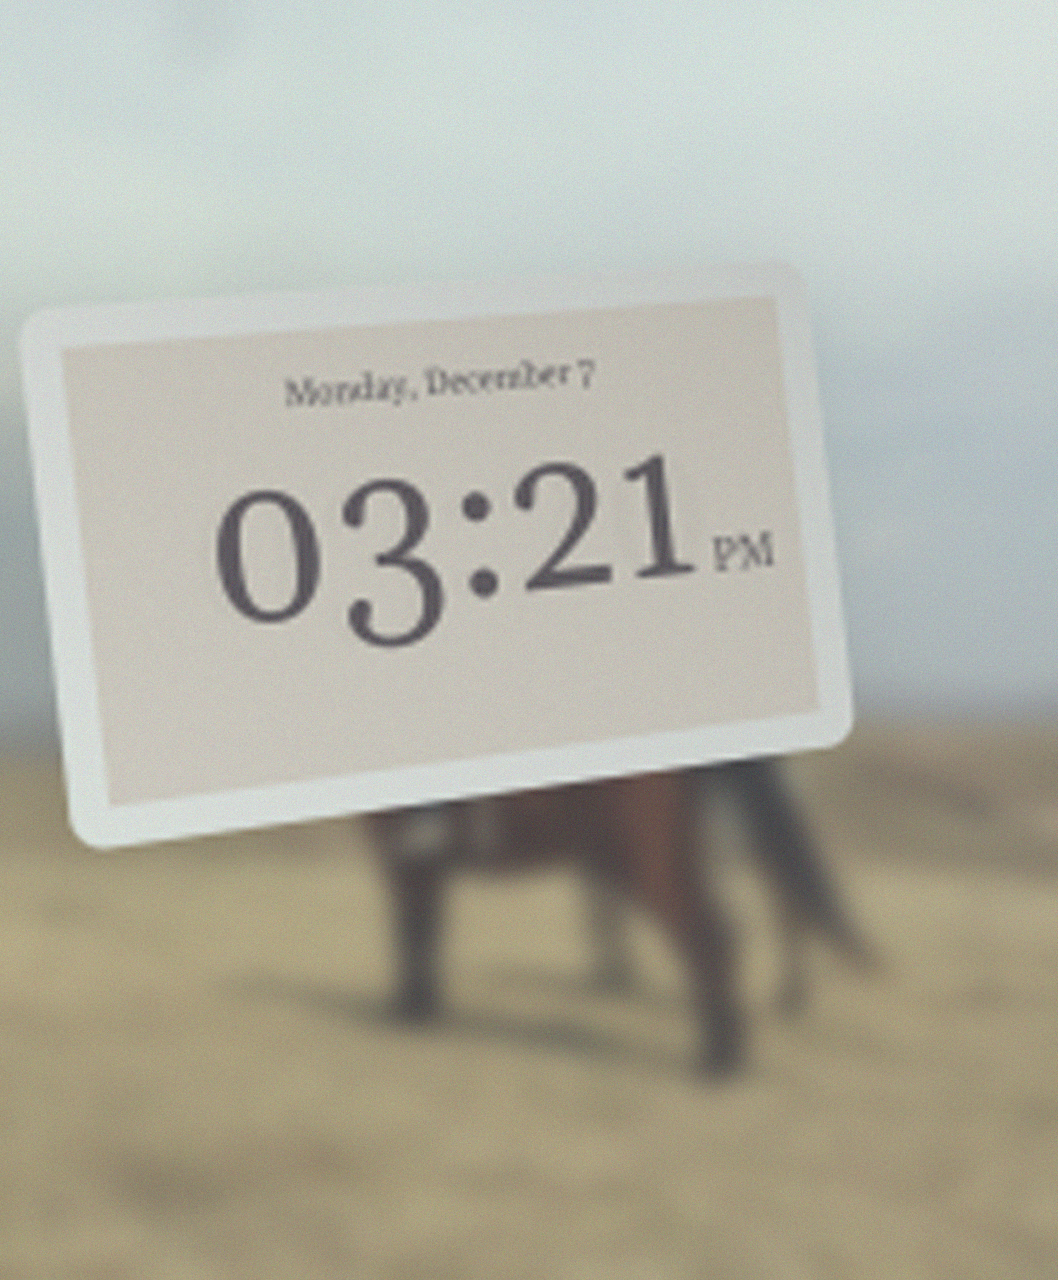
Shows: 3:21
